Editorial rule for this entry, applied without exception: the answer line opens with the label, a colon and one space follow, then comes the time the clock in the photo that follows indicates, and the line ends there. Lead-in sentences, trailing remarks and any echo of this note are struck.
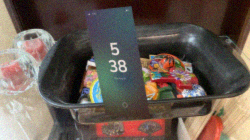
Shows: 5:38
